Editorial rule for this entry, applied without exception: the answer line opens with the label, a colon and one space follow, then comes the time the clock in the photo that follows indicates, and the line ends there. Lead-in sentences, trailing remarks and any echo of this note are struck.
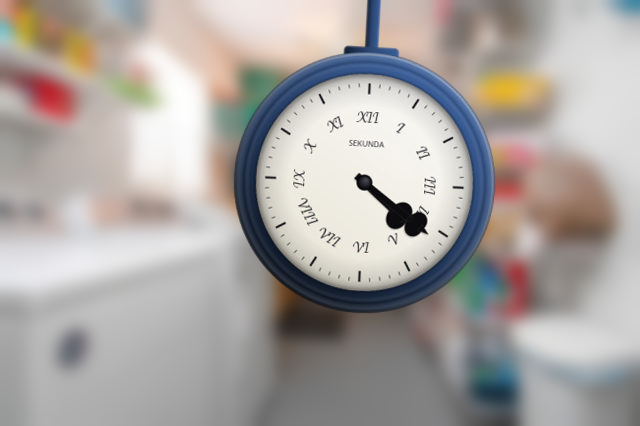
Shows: 4:21
